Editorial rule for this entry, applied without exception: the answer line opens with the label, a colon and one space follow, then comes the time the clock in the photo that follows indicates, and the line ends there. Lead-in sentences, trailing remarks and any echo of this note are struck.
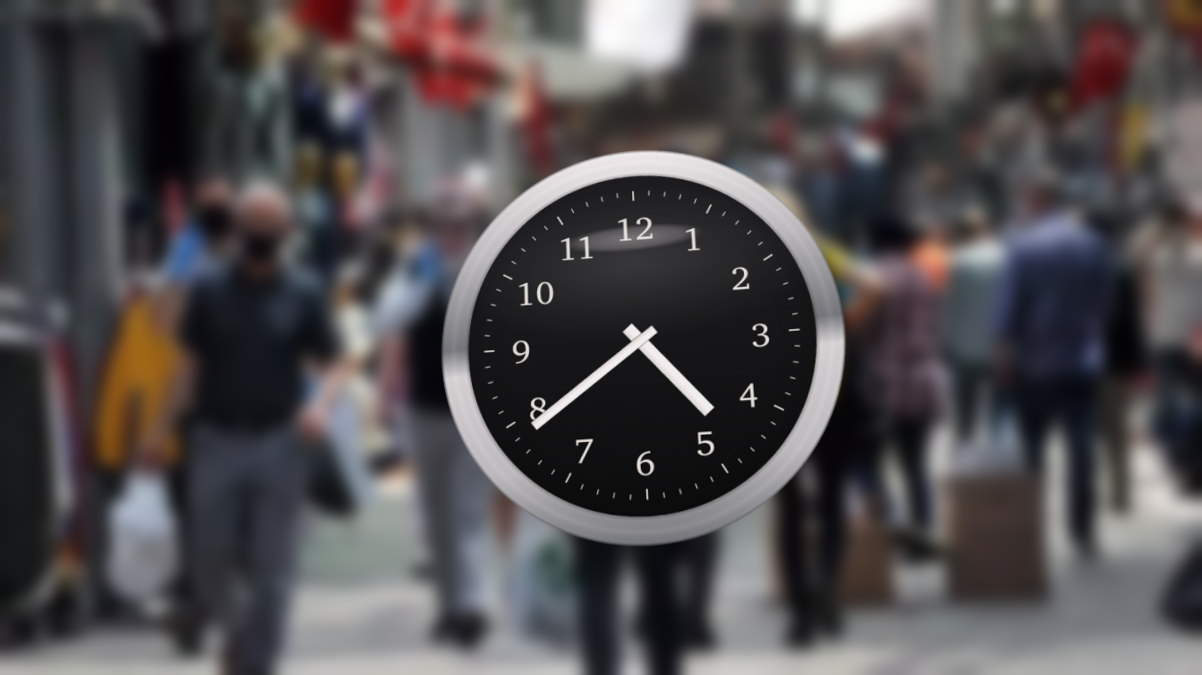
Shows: 4:39
